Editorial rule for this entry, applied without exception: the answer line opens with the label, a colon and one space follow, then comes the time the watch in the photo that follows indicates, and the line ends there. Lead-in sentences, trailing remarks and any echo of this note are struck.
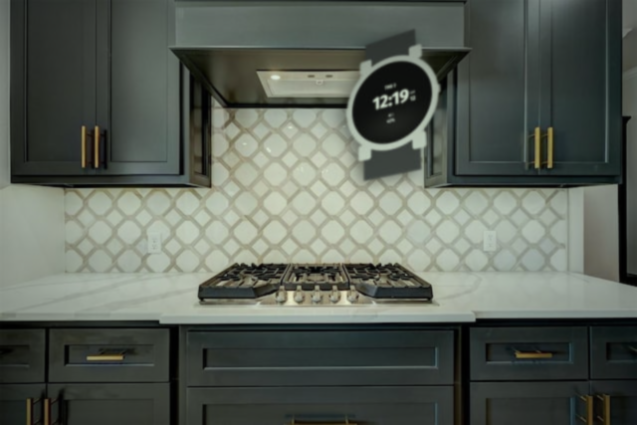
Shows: 12:19
